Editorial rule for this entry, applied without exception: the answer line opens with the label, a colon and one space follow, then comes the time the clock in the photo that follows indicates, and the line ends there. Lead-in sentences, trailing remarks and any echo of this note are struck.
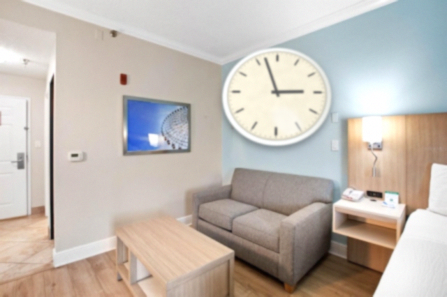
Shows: 2:57
